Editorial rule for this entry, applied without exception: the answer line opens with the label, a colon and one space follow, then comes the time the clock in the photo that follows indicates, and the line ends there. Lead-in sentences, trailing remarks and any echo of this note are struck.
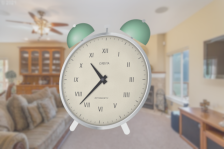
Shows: 10:37
